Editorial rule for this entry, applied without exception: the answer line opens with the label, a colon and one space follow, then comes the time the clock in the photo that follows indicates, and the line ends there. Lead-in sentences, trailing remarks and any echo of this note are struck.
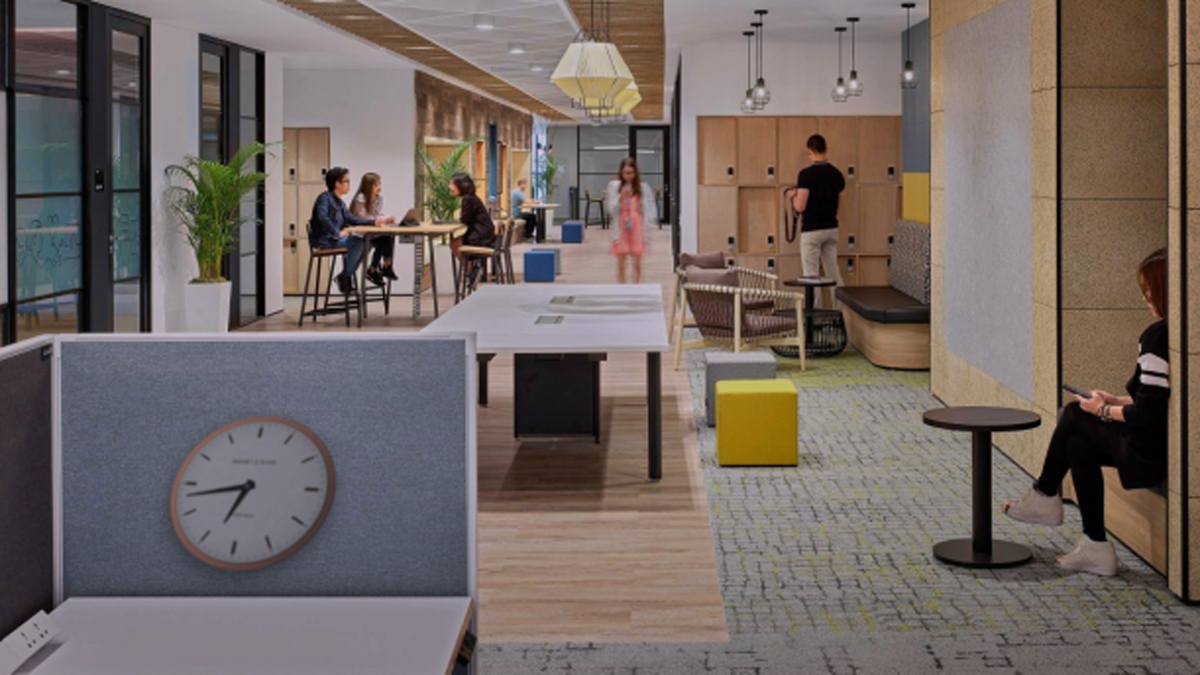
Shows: 6:43
